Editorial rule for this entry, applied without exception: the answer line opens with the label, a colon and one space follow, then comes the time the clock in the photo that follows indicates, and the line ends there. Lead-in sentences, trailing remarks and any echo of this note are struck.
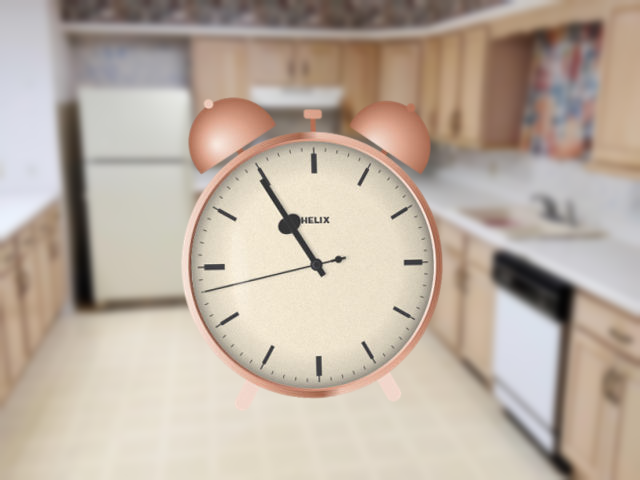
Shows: 10:54:43
